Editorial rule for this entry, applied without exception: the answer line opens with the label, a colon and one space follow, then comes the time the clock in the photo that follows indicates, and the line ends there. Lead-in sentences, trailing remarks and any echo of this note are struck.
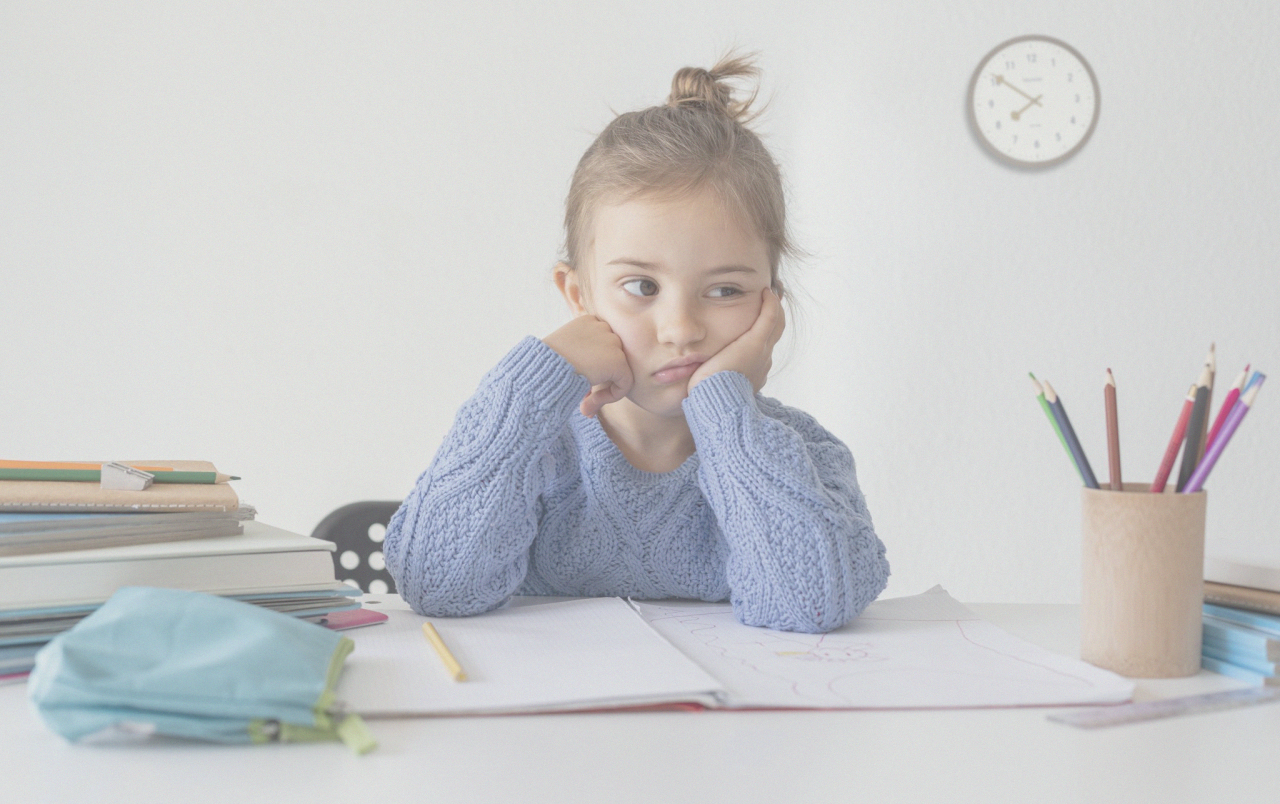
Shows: 7:51
